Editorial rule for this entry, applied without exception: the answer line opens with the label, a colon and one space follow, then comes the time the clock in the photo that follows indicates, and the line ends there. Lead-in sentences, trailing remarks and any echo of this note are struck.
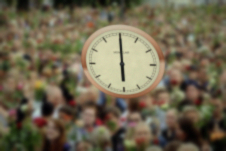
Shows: 6:00
